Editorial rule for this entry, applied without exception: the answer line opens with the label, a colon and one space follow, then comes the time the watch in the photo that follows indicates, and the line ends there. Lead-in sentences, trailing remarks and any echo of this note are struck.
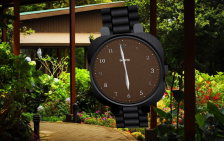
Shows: 5:59
